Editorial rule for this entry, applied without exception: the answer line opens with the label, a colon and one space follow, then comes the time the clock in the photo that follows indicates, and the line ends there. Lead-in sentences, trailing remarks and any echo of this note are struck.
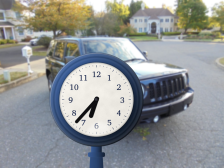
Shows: 6:37
